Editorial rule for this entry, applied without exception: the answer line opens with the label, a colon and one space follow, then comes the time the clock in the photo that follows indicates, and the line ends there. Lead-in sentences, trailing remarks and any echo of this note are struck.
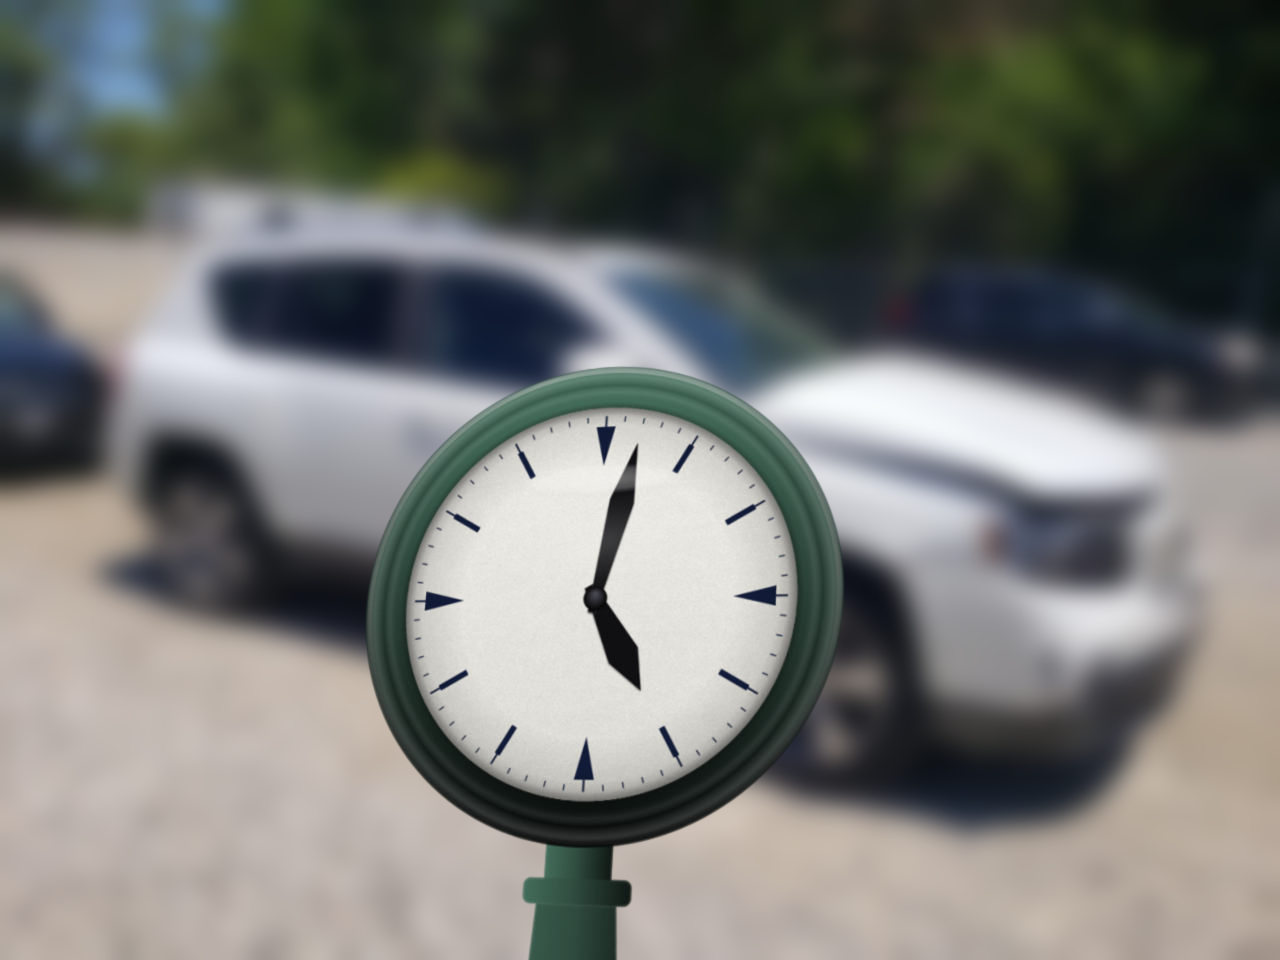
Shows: 5:02
